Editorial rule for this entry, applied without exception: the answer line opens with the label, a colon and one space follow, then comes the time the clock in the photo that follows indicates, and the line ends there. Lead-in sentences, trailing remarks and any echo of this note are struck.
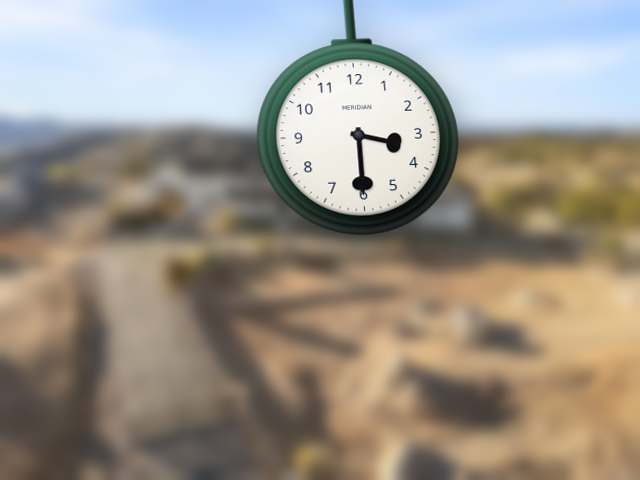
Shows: 3:30
